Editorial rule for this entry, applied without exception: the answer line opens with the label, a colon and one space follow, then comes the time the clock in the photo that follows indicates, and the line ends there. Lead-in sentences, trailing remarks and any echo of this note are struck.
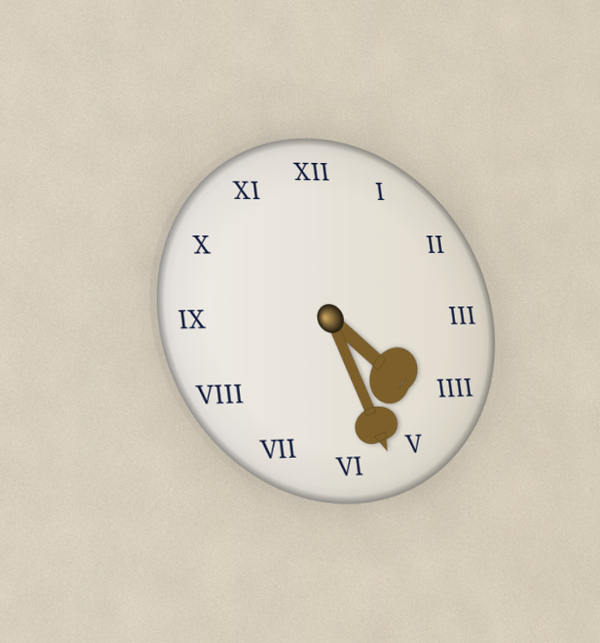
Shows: 4:27
